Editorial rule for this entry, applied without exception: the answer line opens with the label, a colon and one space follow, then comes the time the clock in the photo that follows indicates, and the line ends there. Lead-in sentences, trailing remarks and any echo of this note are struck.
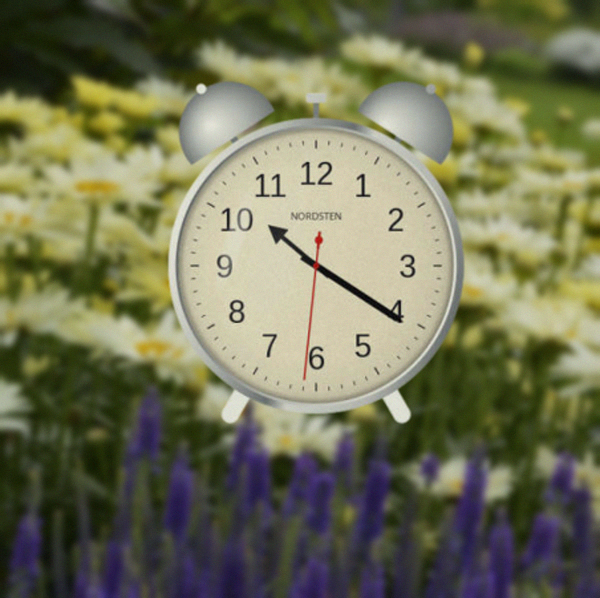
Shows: 10:20:31
